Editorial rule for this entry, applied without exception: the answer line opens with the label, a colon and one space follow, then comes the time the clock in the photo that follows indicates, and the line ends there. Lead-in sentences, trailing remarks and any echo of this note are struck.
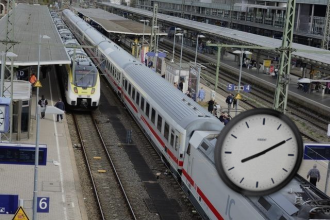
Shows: 8:10
